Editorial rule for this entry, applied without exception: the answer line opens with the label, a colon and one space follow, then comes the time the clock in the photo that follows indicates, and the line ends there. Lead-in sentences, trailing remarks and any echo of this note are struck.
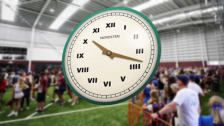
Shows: 10:18
